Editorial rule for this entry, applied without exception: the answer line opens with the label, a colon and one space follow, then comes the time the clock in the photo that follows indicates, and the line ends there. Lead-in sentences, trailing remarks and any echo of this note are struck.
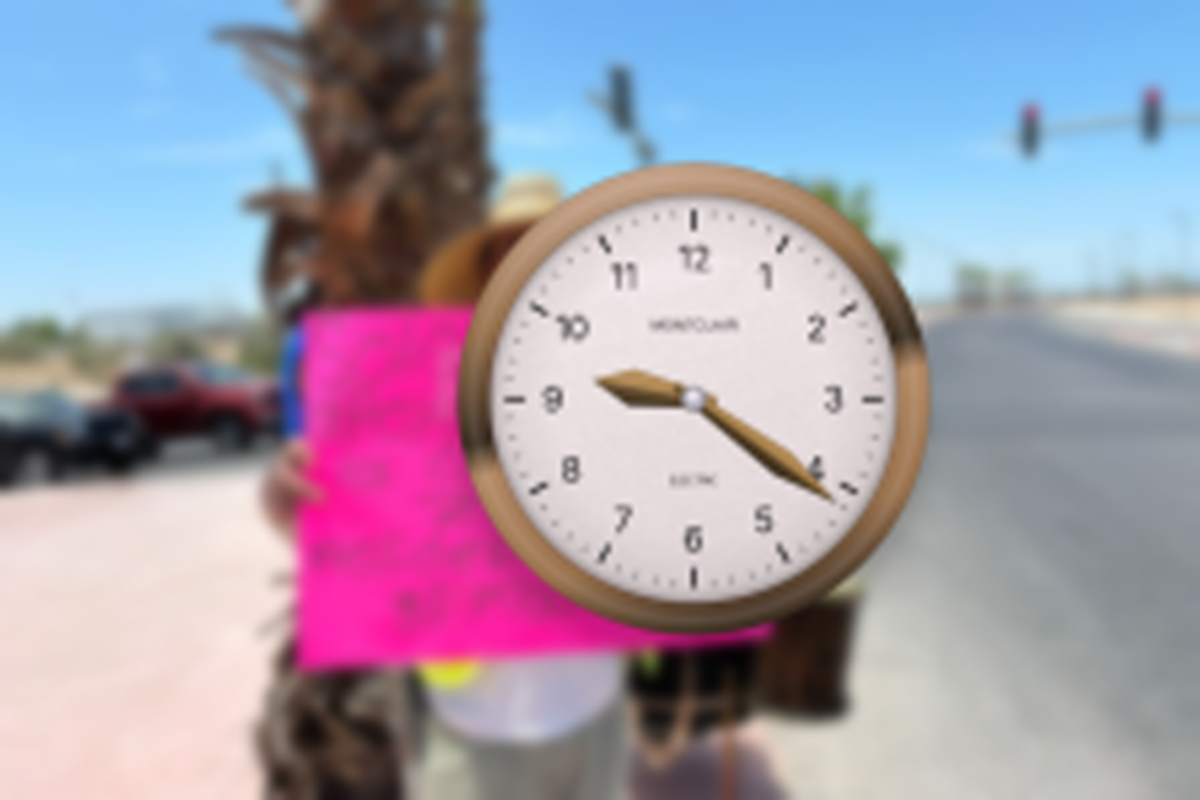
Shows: 9:21
